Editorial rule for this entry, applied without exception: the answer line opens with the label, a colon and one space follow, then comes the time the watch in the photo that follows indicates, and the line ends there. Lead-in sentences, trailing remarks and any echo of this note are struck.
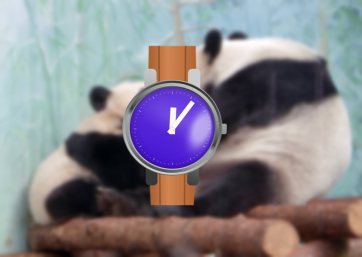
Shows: 12:06
